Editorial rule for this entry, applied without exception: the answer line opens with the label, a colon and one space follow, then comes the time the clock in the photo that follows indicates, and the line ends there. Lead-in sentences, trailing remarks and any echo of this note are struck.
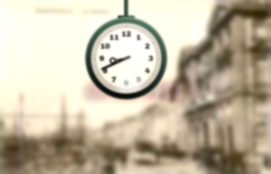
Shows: 8:41
